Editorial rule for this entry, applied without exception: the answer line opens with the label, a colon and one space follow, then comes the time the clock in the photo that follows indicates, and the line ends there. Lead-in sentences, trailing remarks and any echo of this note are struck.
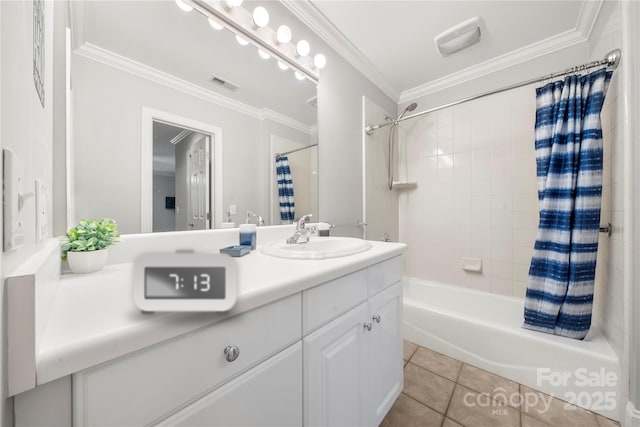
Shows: 7:13
